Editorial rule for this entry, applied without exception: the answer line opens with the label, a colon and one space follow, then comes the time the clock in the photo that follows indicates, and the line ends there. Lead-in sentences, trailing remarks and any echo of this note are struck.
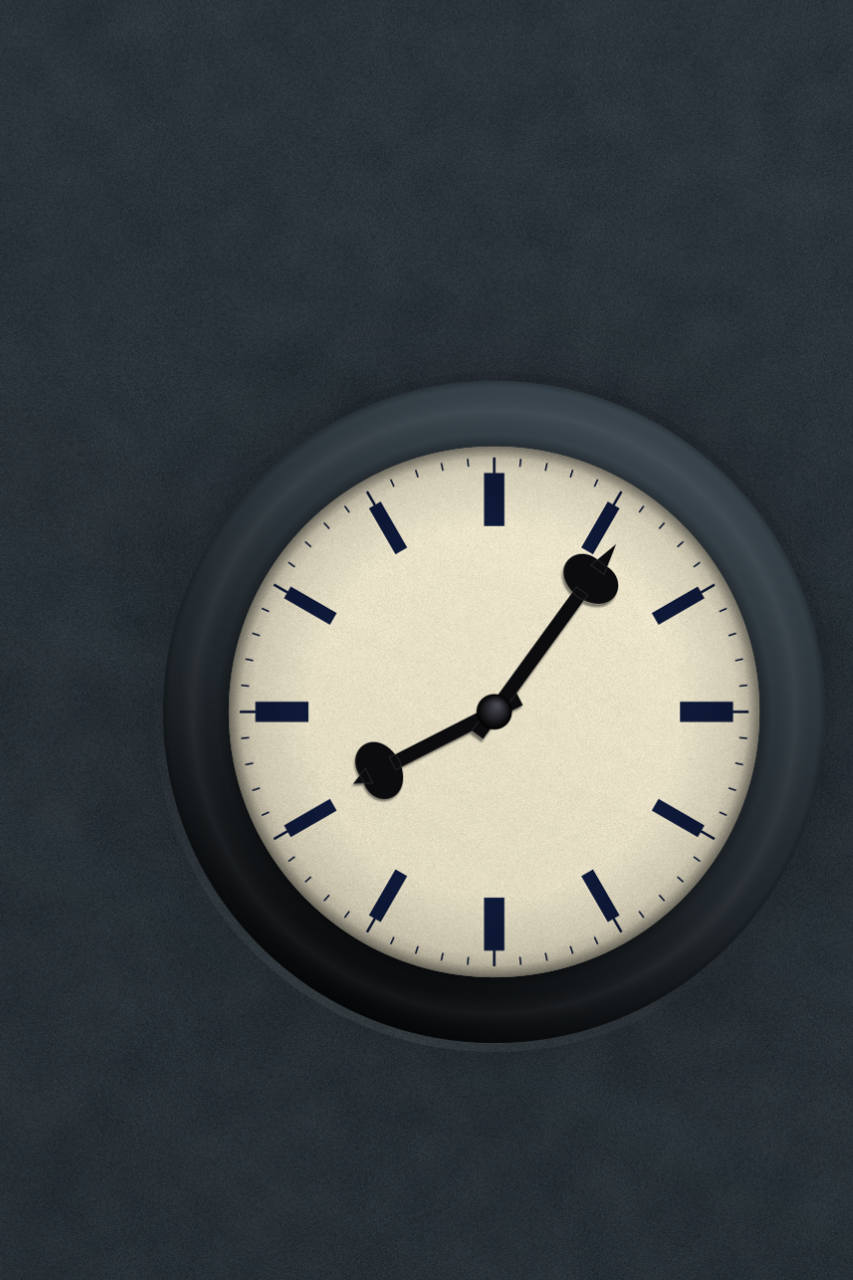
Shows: 8:06
